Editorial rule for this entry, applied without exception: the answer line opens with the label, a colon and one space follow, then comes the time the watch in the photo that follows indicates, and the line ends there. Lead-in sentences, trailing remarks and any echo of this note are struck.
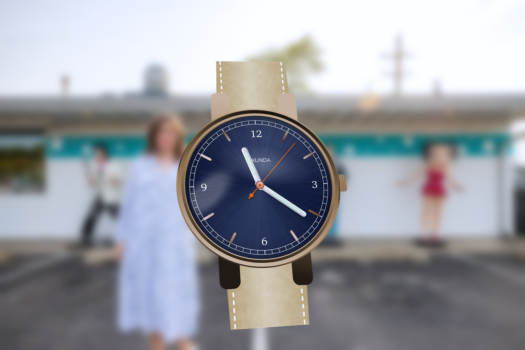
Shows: 11:21:07
